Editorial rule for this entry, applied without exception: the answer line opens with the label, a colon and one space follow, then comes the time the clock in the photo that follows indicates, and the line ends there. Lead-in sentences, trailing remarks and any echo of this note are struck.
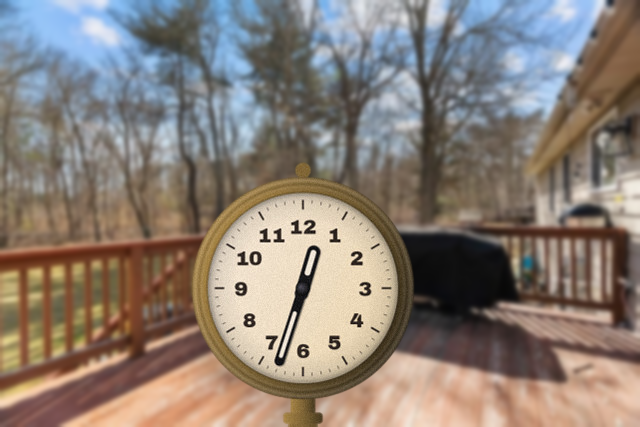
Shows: 12:33
